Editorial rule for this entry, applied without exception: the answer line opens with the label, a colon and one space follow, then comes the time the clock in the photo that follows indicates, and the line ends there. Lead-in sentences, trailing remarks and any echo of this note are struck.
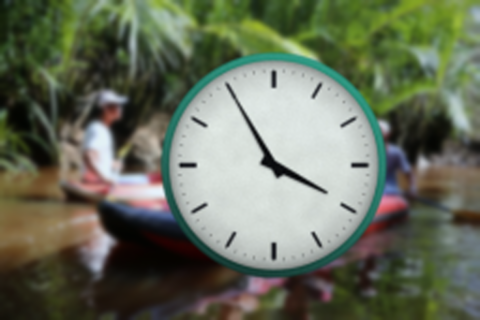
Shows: 3:55
